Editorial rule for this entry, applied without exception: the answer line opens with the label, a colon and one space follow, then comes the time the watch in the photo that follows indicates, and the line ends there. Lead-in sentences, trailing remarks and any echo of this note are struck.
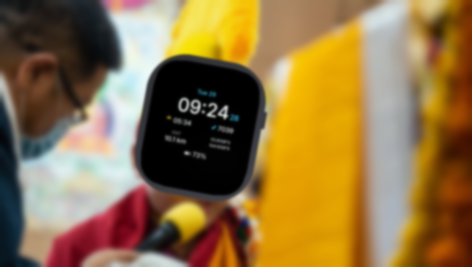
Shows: 9:24
